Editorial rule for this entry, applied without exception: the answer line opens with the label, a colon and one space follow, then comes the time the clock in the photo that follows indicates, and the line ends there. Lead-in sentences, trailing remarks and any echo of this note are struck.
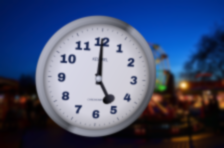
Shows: 5:00
